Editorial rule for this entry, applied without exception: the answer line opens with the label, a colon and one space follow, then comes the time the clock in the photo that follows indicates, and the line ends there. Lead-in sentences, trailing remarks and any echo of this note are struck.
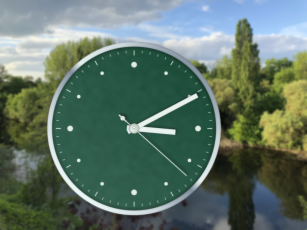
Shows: 3:10:22
